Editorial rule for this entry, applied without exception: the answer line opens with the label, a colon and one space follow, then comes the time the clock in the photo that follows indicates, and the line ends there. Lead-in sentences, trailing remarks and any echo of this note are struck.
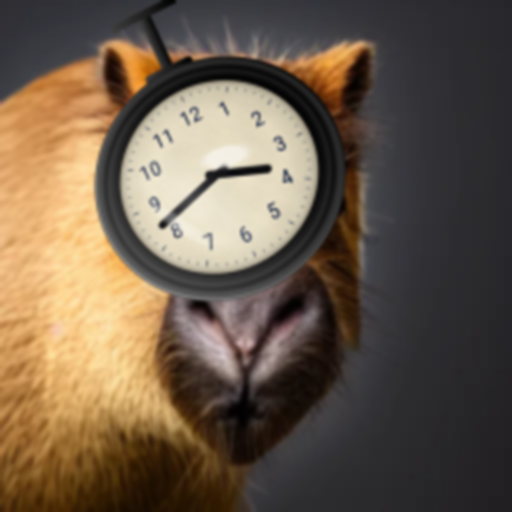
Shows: 3:42
